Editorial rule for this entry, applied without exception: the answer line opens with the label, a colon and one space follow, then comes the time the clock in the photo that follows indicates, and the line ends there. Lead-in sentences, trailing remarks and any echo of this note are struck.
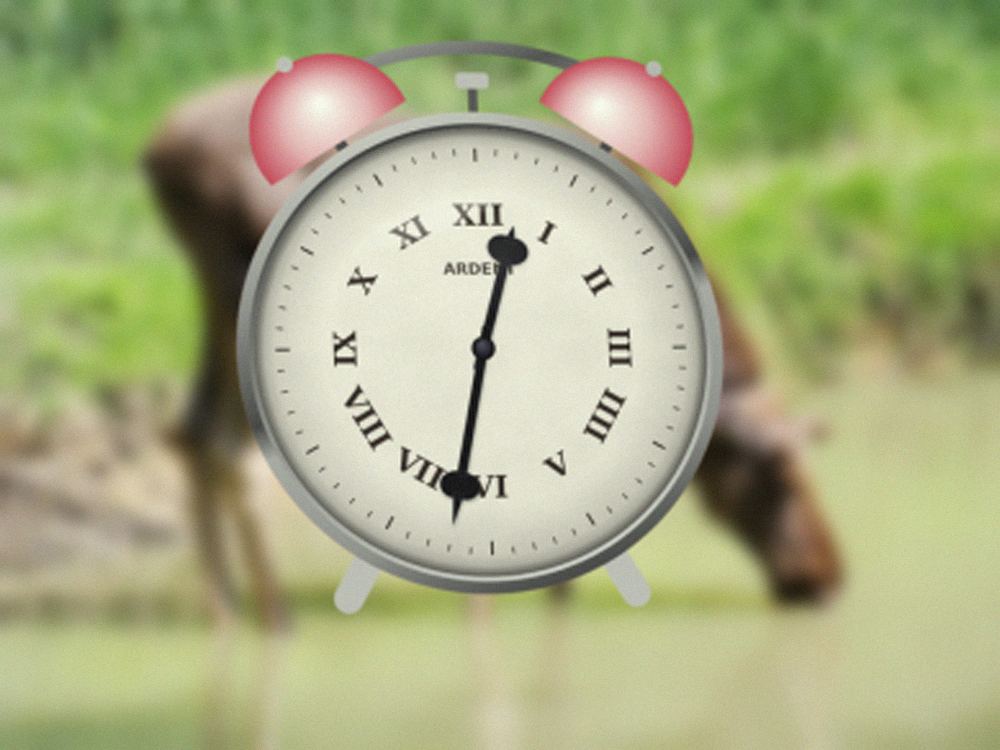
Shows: 12:32
